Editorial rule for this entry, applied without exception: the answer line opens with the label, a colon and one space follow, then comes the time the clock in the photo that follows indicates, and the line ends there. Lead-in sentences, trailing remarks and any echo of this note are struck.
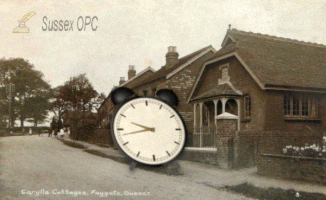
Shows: 9:43
